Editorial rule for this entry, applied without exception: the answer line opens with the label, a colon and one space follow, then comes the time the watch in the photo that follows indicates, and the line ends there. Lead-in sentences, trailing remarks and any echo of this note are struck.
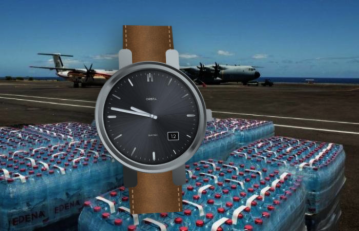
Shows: 9:47
